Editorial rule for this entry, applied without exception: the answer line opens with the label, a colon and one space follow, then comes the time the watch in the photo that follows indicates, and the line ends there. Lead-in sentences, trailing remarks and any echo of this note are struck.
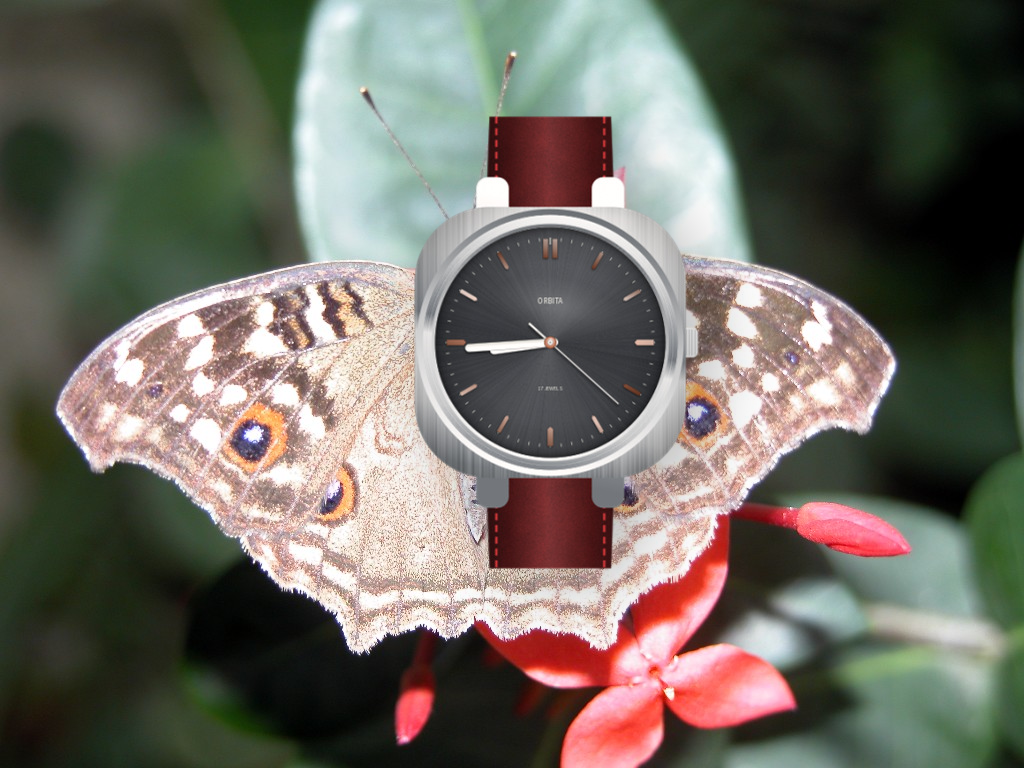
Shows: 8:44:22
